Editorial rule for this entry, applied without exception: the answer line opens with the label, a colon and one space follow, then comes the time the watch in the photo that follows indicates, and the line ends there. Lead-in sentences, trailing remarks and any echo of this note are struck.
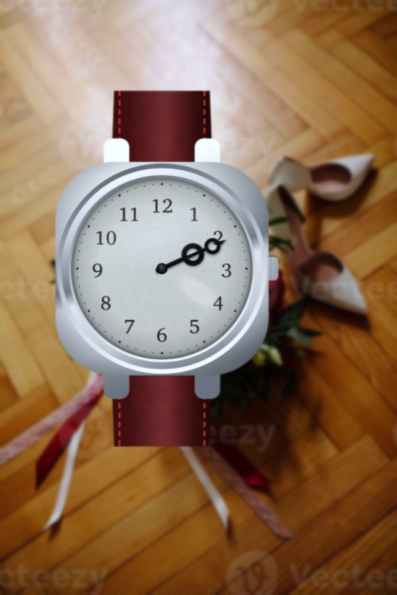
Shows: 2:11
